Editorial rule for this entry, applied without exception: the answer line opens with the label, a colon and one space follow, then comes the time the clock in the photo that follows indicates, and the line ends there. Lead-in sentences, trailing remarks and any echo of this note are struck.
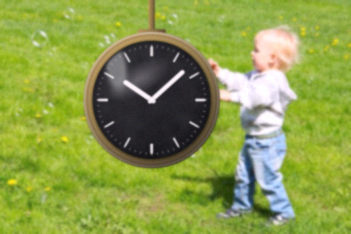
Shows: 10:08
